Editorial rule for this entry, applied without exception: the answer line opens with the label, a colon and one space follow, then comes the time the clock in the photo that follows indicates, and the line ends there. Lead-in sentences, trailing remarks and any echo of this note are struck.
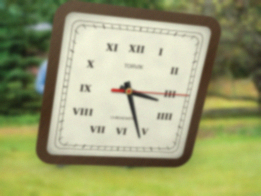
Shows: 3:26:15
